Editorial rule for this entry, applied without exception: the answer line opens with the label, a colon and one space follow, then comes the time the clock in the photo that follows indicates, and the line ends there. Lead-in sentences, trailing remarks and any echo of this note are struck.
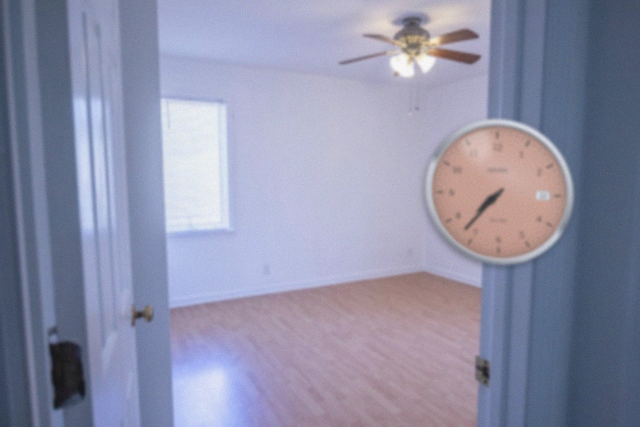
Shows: 7:37
